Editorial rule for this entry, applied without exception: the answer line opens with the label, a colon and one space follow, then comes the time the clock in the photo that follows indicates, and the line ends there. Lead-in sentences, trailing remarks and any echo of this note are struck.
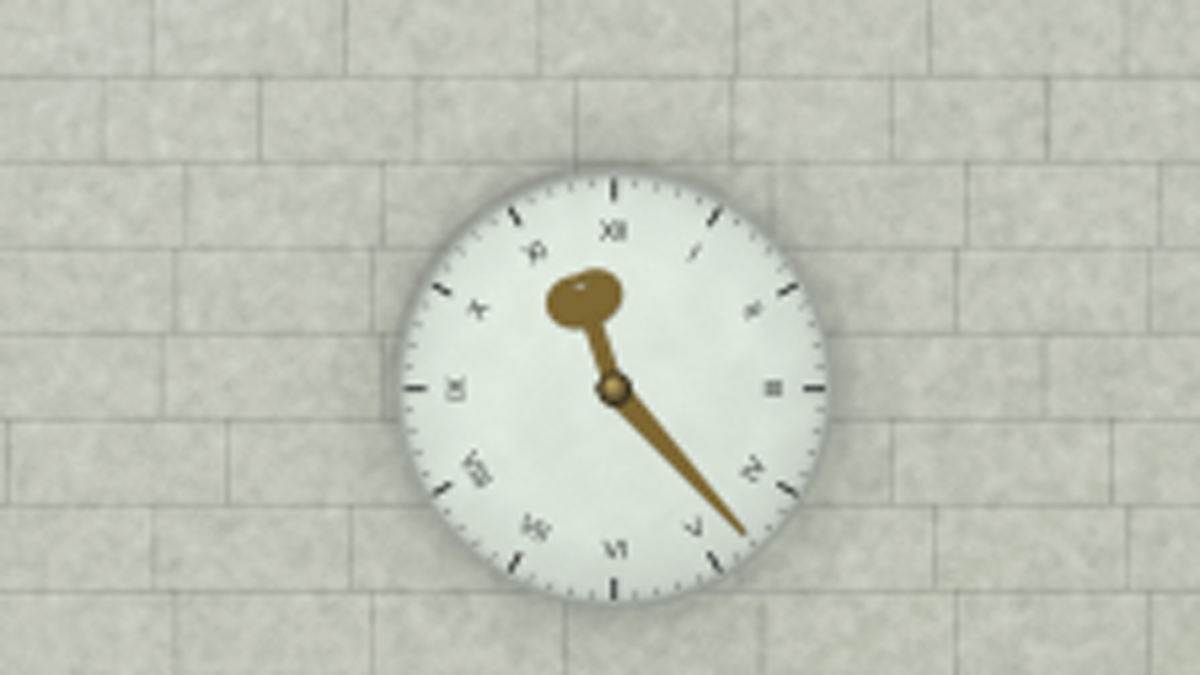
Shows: 11:23
